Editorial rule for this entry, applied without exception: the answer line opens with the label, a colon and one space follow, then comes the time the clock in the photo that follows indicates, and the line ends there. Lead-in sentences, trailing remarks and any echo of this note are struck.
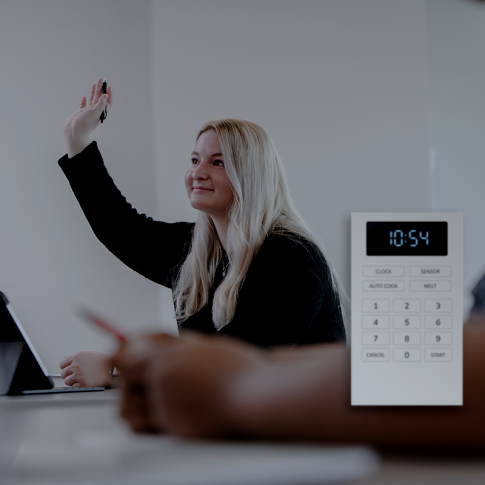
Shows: 10:54
